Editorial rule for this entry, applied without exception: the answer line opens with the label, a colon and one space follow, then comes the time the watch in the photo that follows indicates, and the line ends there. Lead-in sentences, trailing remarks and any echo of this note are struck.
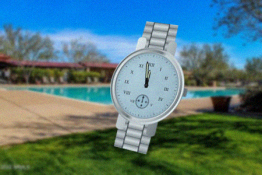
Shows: 11:58
